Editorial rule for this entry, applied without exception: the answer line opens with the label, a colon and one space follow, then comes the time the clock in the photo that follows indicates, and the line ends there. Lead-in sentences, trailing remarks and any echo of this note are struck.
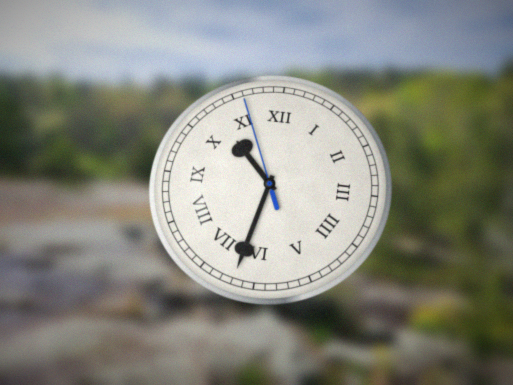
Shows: 10:31:56
